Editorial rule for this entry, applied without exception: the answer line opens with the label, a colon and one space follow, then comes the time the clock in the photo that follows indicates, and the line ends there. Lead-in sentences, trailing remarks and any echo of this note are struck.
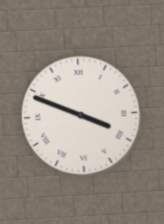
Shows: 3:49
